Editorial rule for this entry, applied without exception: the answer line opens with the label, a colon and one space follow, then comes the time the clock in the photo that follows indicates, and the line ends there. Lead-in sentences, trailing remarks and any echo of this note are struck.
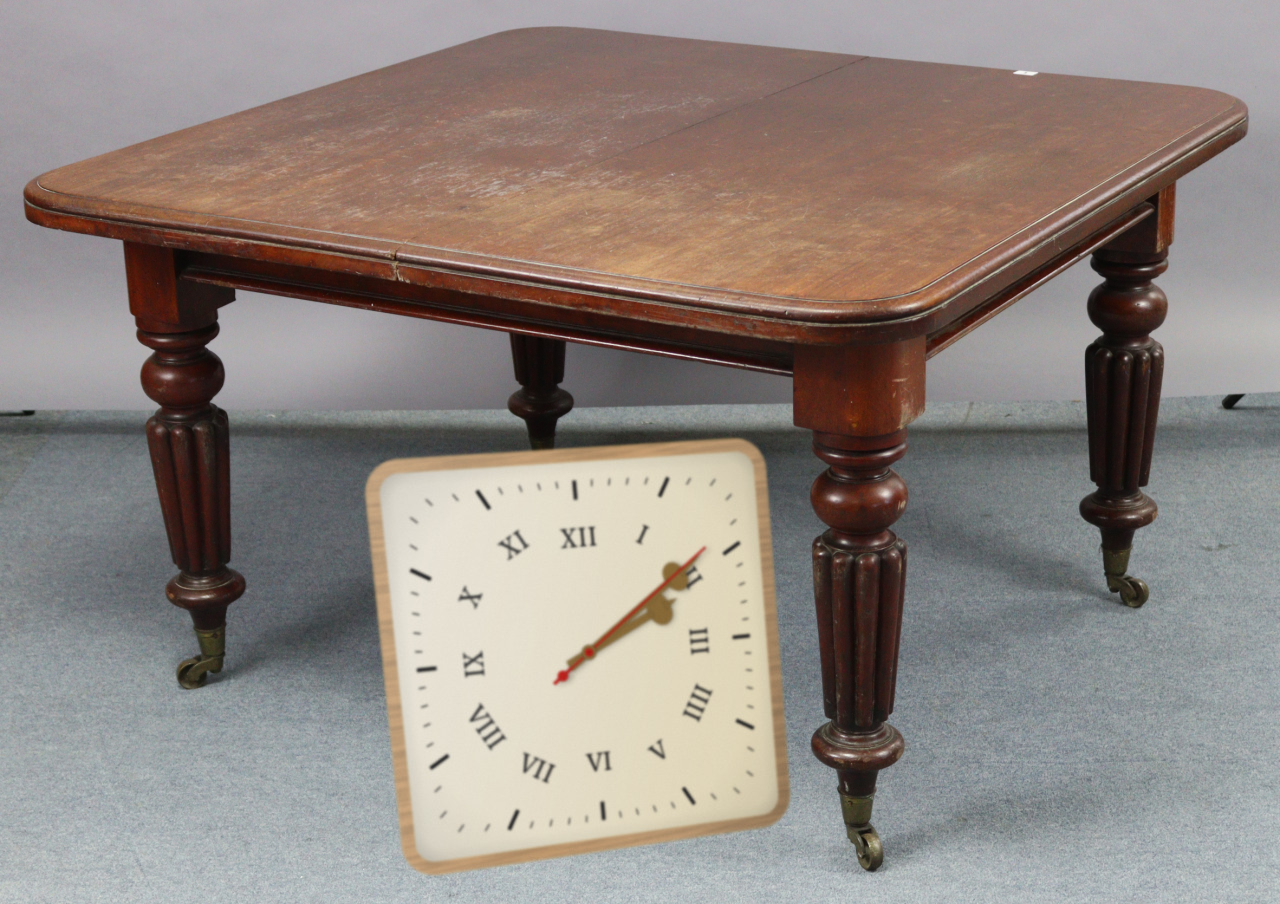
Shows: 2:09:09
